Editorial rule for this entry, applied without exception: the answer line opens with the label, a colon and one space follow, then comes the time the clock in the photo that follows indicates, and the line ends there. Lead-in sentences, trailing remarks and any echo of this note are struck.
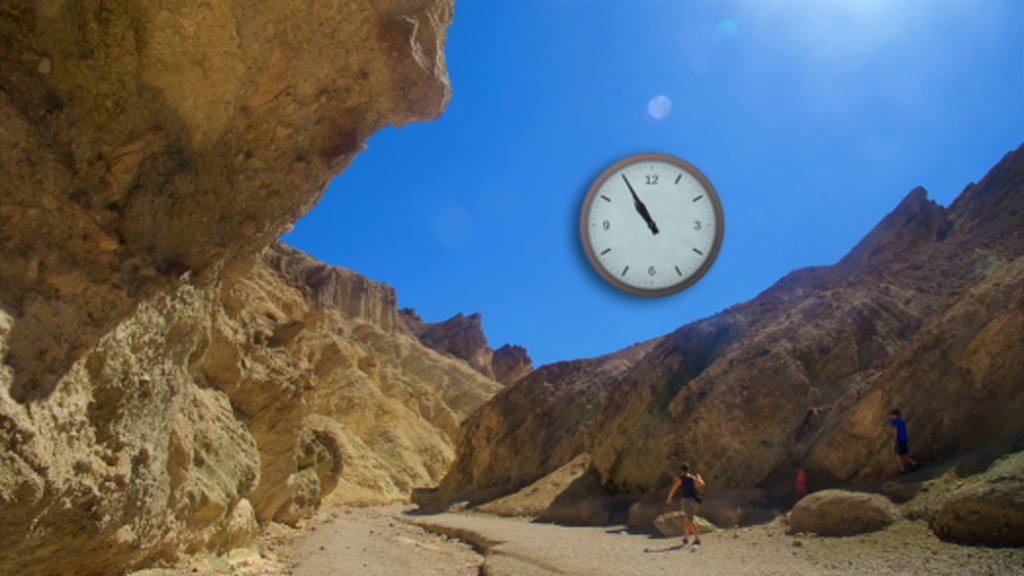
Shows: 10:55
